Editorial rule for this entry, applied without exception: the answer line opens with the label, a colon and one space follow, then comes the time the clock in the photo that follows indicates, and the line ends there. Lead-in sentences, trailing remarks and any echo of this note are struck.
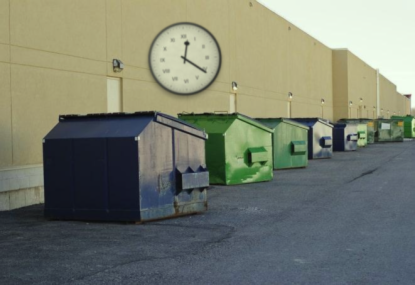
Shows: 12:21
